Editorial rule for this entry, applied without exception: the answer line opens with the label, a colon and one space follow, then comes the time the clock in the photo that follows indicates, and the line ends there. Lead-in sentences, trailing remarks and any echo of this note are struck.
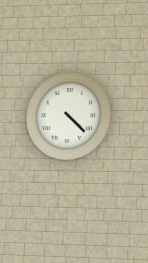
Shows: 4:22
